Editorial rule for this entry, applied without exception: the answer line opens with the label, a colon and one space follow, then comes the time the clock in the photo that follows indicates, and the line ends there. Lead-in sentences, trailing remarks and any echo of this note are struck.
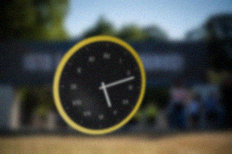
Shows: 5:12
